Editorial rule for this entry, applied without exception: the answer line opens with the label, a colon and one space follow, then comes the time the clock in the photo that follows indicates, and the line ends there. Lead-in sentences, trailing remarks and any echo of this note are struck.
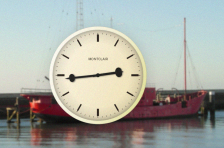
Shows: 2:44
